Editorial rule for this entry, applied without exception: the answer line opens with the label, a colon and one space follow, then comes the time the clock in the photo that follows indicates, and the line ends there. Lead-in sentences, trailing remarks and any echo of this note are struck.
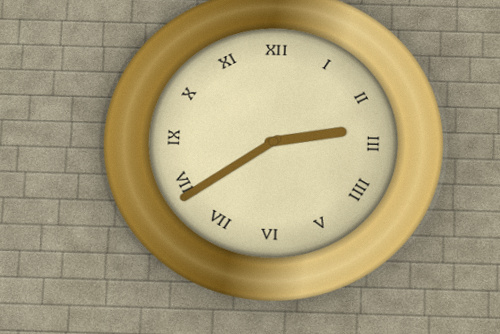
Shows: 2:39
